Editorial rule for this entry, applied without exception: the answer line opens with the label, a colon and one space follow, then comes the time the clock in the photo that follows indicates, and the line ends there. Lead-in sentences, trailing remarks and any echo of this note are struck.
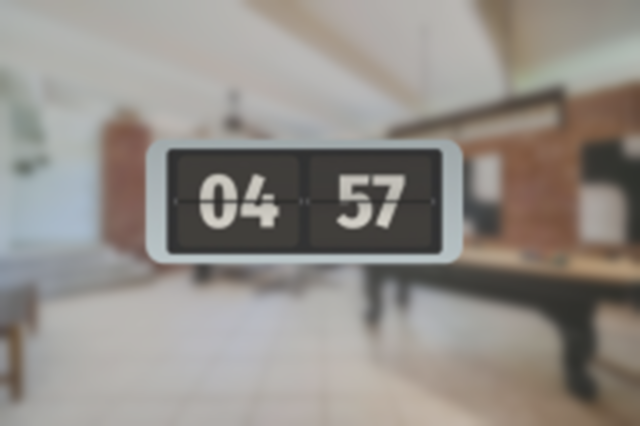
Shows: 4:57
